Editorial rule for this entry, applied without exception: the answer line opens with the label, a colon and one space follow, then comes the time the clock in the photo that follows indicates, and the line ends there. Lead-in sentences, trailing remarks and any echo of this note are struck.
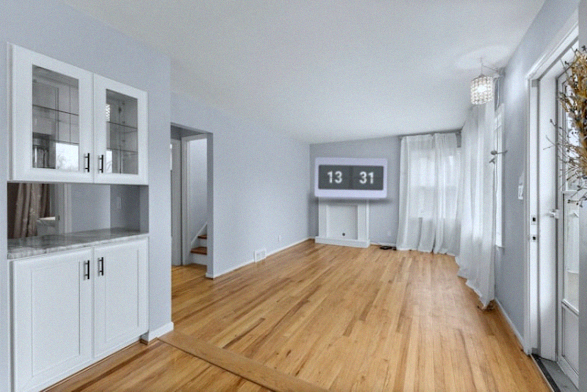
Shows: 13:31
